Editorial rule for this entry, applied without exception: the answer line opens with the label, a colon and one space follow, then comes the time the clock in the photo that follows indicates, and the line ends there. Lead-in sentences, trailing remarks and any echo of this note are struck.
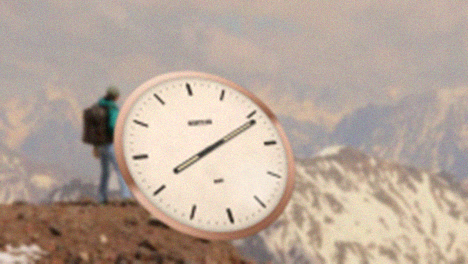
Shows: 8:11
